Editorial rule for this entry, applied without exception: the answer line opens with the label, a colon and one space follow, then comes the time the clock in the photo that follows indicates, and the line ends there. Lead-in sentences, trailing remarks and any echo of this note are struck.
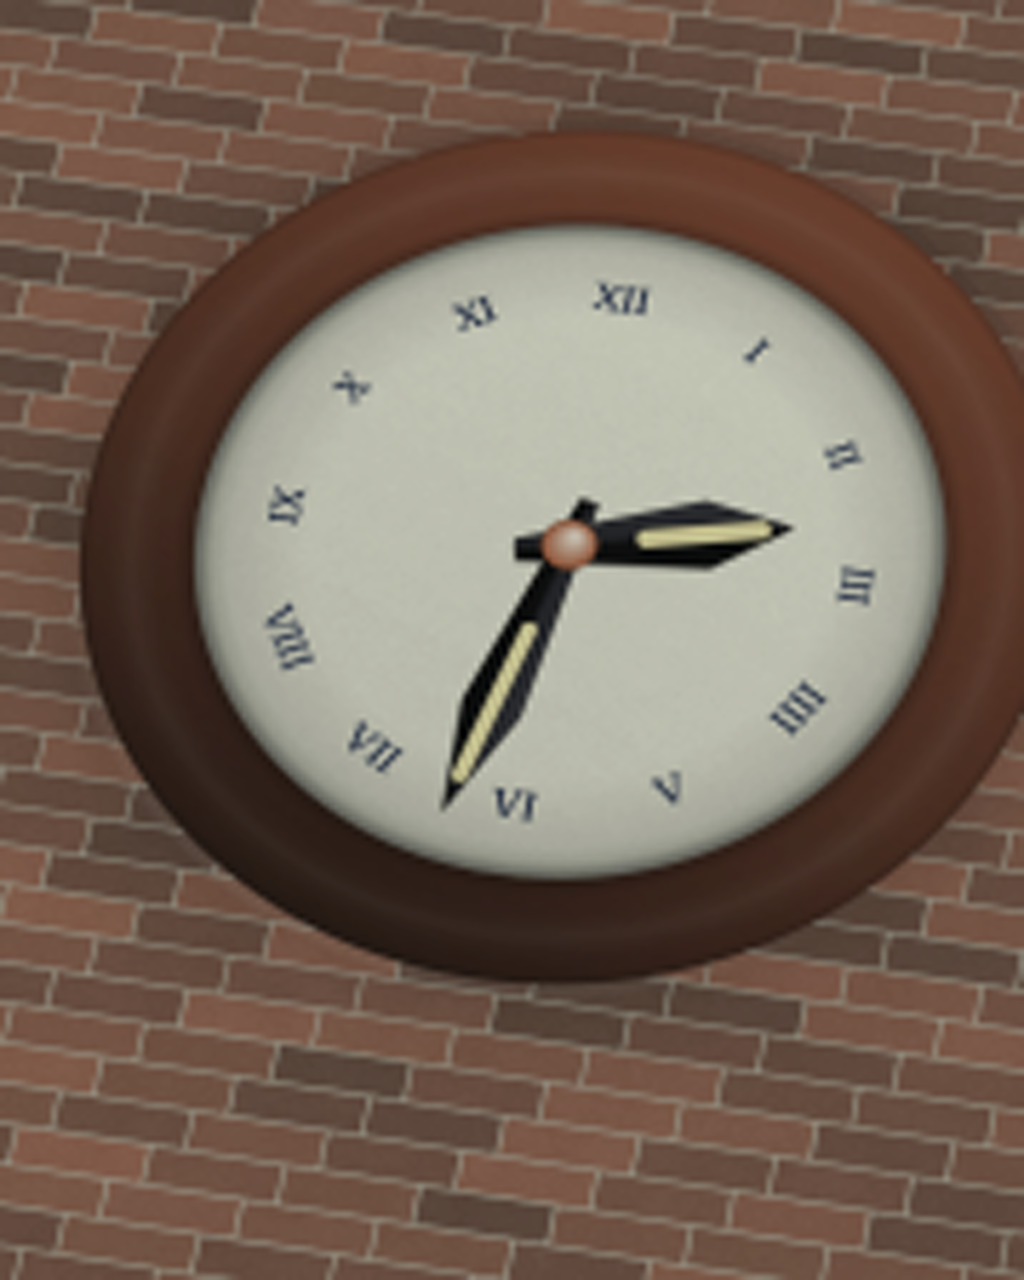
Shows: 2:32
